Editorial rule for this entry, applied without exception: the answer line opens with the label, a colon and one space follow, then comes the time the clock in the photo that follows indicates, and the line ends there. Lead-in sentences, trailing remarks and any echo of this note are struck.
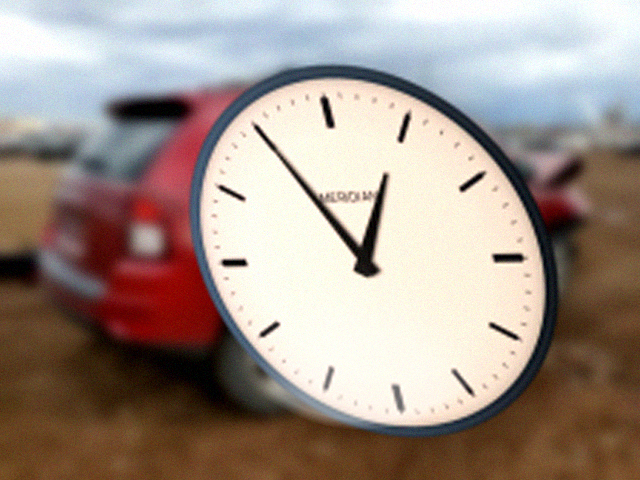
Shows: 12:55
